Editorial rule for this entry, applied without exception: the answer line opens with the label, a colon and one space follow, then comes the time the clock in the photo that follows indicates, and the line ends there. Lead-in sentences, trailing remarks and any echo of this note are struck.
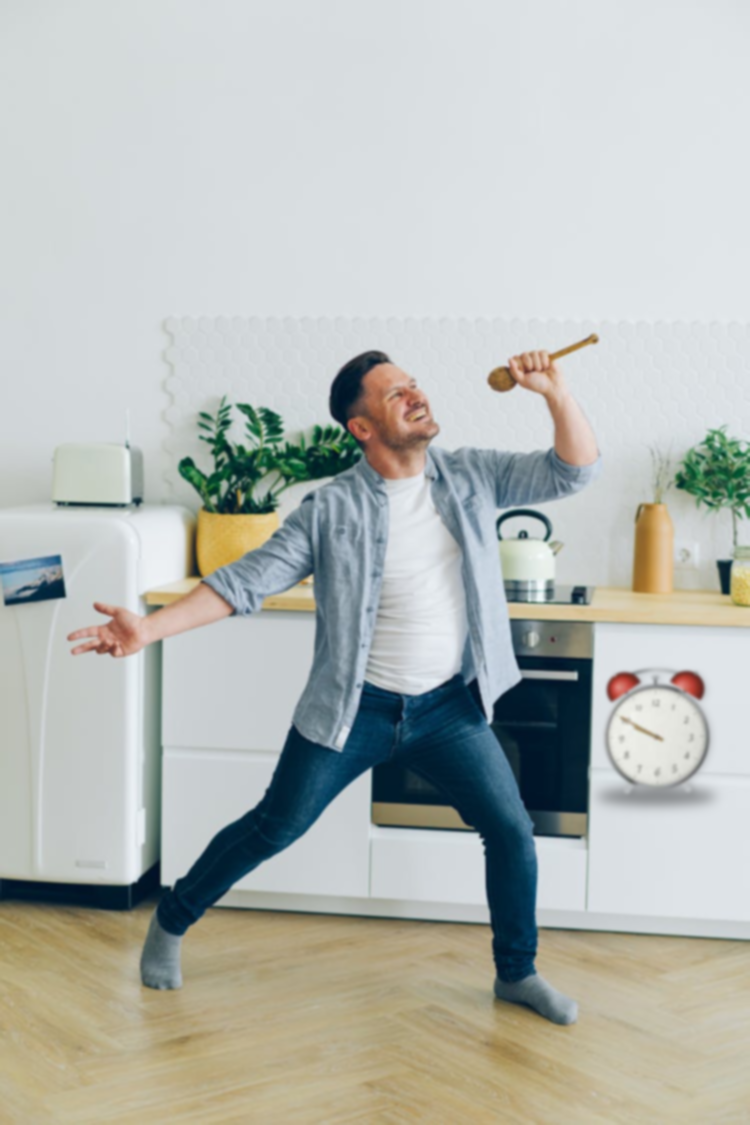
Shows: 9:50
